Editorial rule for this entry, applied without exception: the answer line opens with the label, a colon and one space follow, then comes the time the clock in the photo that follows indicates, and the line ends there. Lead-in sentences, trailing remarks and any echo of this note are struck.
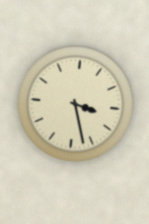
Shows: 3:27
